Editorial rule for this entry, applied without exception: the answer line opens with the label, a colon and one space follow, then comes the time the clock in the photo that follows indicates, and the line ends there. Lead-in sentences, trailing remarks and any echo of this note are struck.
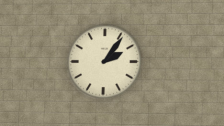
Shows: 2:06
